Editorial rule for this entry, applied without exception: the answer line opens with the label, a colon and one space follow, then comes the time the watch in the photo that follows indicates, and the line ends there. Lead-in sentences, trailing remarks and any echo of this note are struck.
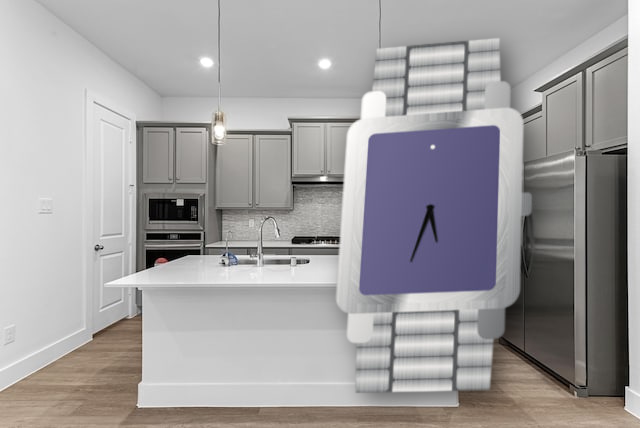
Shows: 5:33
